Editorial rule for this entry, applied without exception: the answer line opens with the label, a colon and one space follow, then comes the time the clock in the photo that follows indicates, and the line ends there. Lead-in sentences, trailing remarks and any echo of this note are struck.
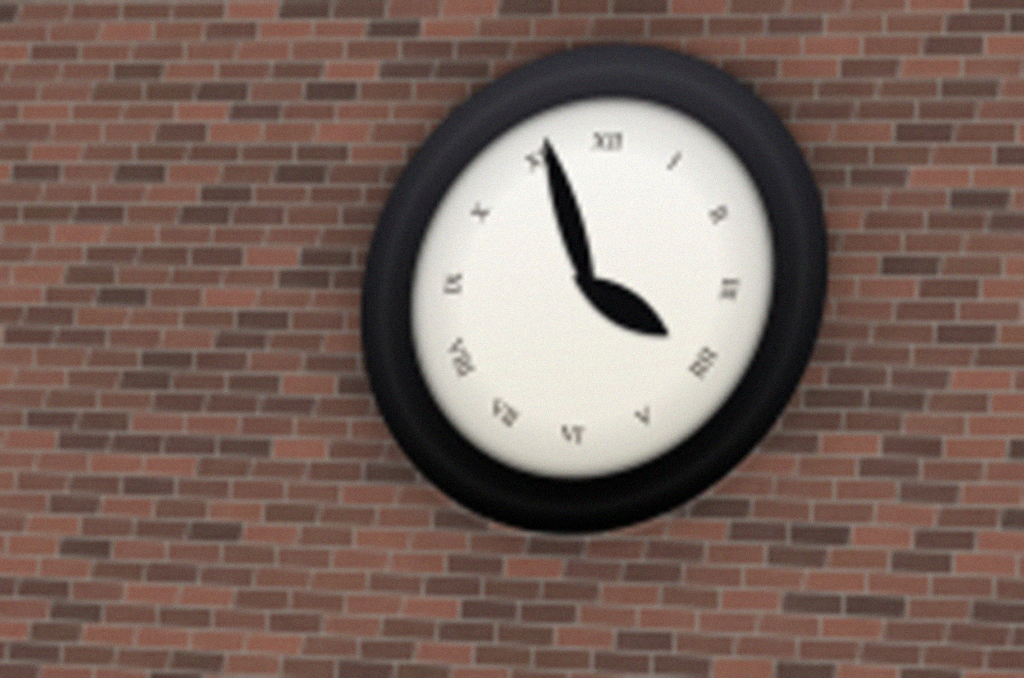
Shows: 3:56
